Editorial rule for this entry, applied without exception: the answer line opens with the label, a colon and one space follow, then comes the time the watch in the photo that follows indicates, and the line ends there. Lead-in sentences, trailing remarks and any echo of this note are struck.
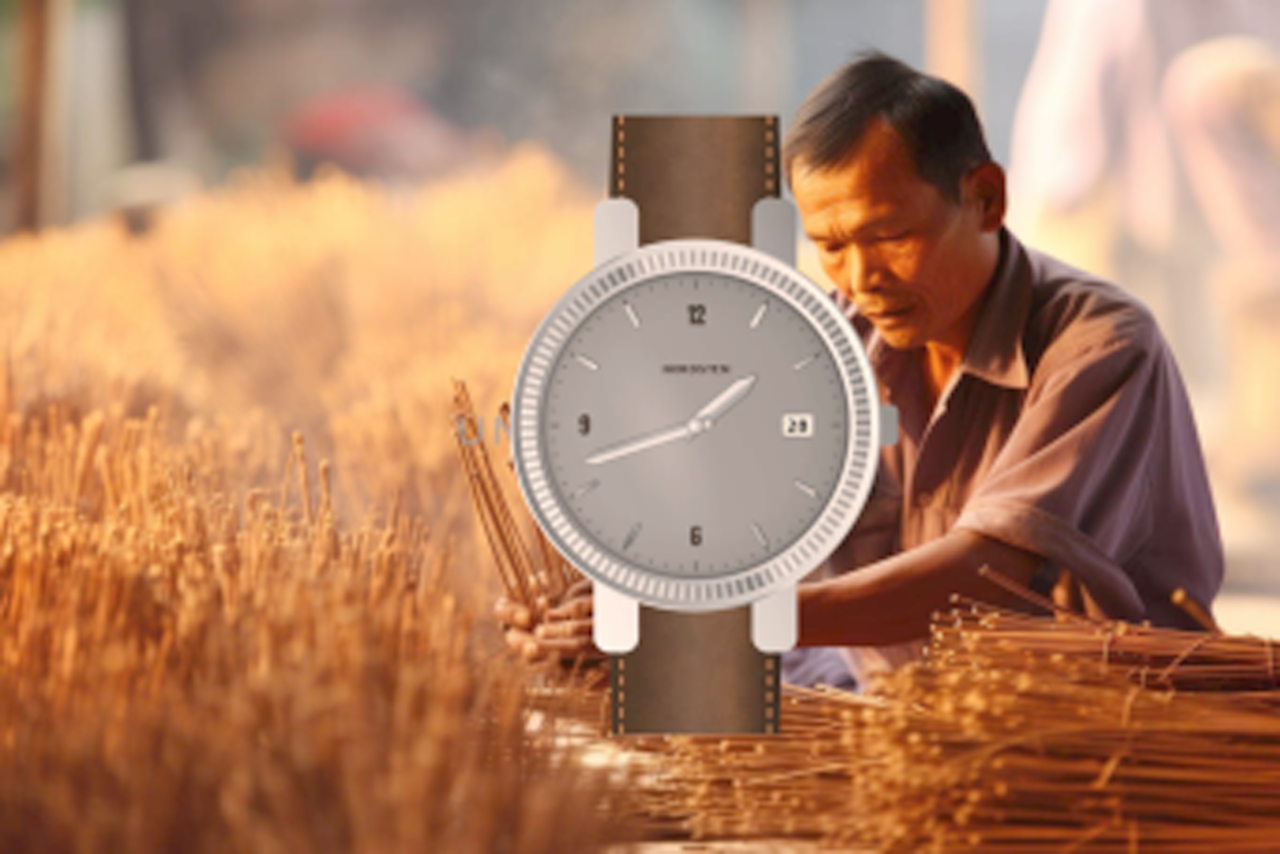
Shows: 1:42
